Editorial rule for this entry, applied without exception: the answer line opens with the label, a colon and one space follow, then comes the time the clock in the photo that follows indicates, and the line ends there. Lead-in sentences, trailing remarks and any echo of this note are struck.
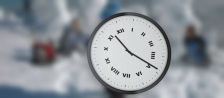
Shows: 11:24
